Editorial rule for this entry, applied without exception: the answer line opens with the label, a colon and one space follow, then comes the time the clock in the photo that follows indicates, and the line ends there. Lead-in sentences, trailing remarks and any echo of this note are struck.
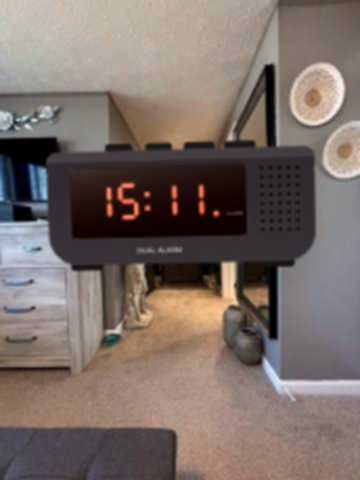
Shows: 15:11
